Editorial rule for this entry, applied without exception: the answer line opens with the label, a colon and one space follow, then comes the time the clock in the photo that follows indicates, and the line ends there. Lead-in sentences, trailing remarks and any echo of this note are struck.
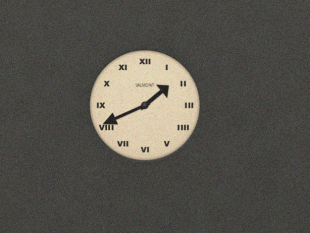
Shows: 1:41
